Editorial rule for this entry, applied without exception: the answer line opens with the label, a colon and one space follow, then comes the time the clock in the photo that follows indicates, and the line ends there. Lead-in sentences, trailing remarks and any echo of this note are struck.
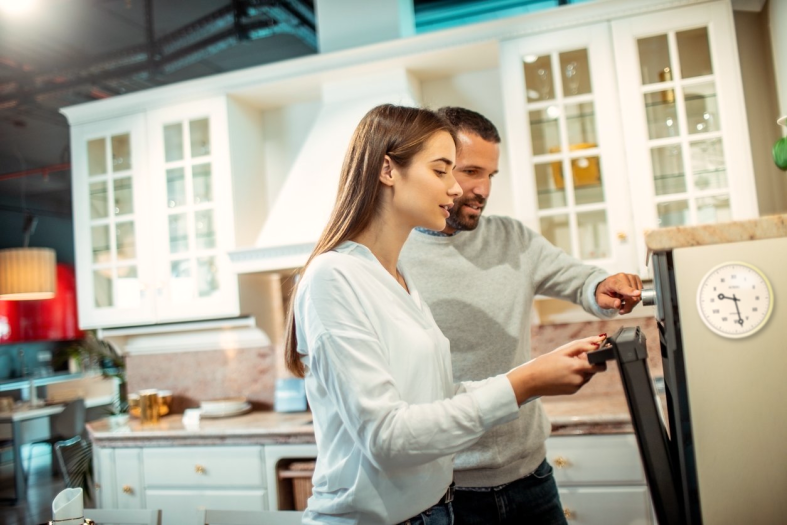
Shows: 9:28
